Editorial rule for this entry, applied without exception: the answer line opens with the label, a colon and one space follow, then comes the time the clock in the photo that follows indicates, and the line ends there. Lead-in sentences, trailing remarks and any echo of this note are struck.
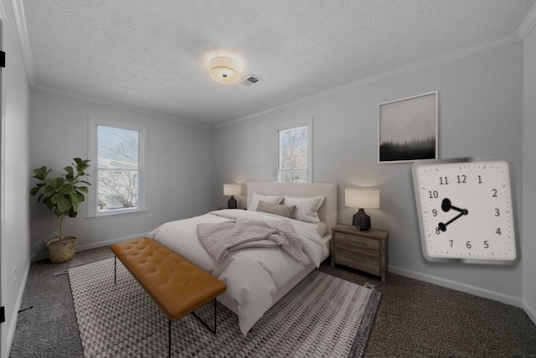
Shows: 9:40
